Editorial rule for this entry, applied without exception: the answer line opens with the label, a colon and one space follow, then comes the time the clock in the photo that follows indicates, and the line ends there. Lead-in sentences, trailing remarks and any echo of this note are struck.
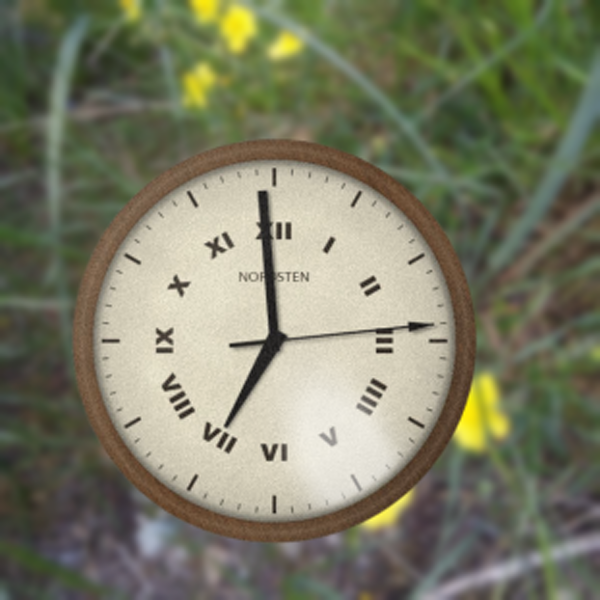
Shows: 6:59:14
